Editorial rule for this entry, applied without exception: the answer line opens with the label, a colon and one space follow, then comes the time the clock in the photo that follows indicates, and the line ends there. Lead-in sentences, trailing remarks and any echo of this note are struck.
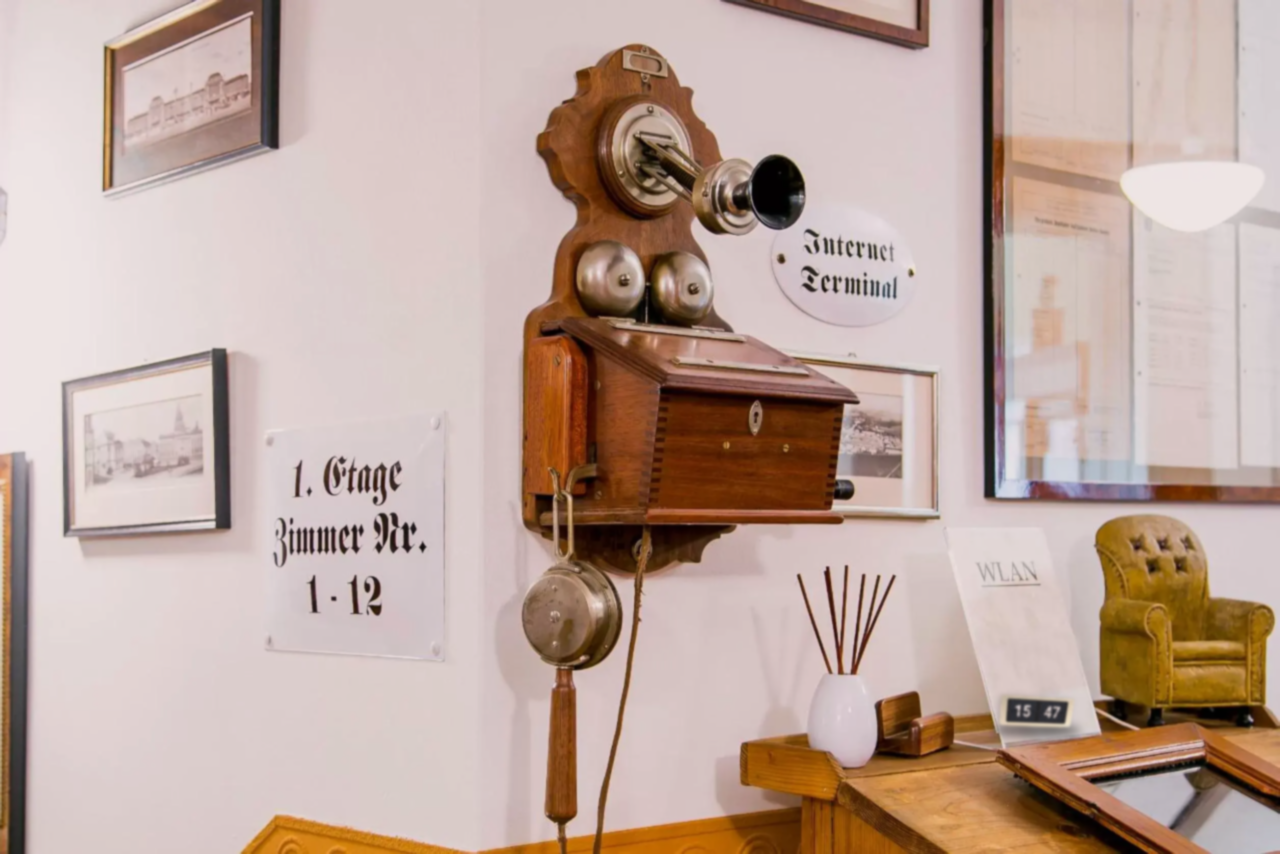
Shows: 15:47
